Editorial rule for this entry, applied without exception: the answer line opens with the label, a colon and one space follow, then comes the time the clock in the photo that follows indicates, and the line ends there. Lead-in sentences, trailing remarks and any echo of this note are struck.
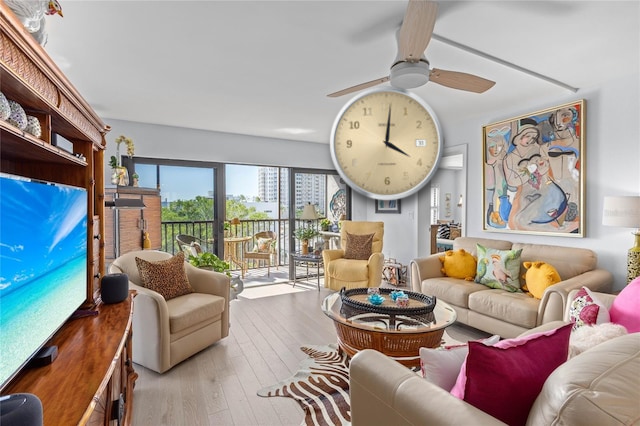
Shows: 4:01
